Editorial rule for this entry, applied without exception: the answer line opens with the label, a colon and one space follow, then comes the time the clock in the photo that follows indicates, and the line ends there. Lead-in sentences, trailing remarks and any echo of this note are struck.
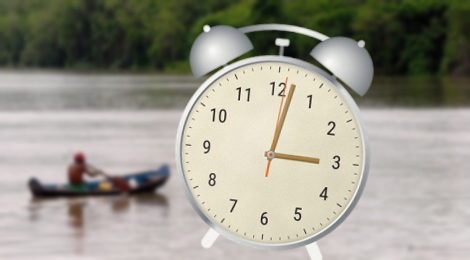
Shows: 3:02:01
